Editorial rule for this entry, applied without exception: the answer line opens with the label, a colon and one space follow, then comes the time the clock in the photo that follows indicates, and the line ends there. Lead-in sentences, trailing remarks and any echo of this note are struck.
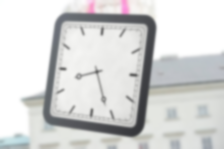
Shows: 8:26
